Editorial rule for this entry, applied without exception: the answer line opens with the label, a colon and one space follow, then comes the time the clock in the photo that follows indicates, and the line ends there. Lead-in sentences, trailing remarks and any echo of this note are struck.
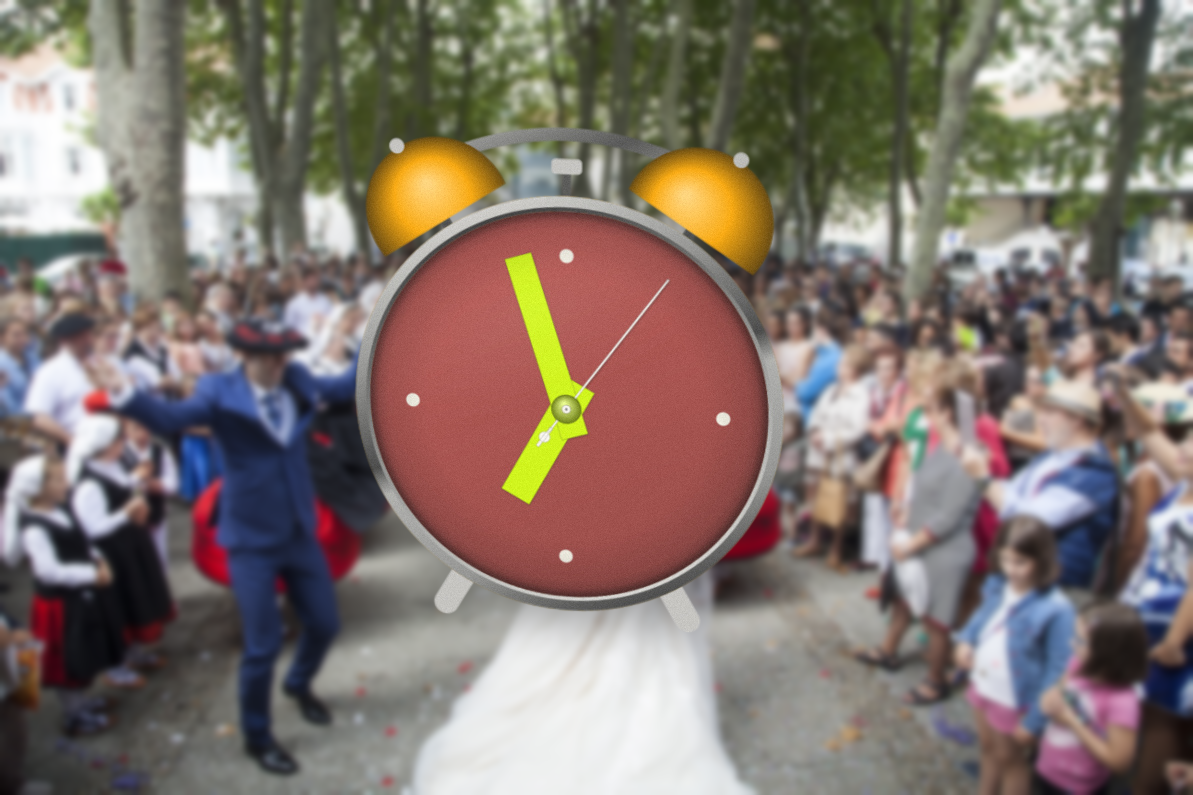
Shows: 6:57:06
